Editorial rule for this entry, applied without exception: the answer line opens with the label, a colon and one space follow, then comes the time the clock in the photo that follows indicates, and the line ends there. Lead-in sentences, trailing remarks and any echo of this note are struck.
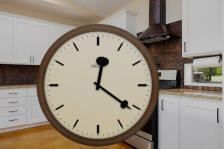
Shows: 12:21
